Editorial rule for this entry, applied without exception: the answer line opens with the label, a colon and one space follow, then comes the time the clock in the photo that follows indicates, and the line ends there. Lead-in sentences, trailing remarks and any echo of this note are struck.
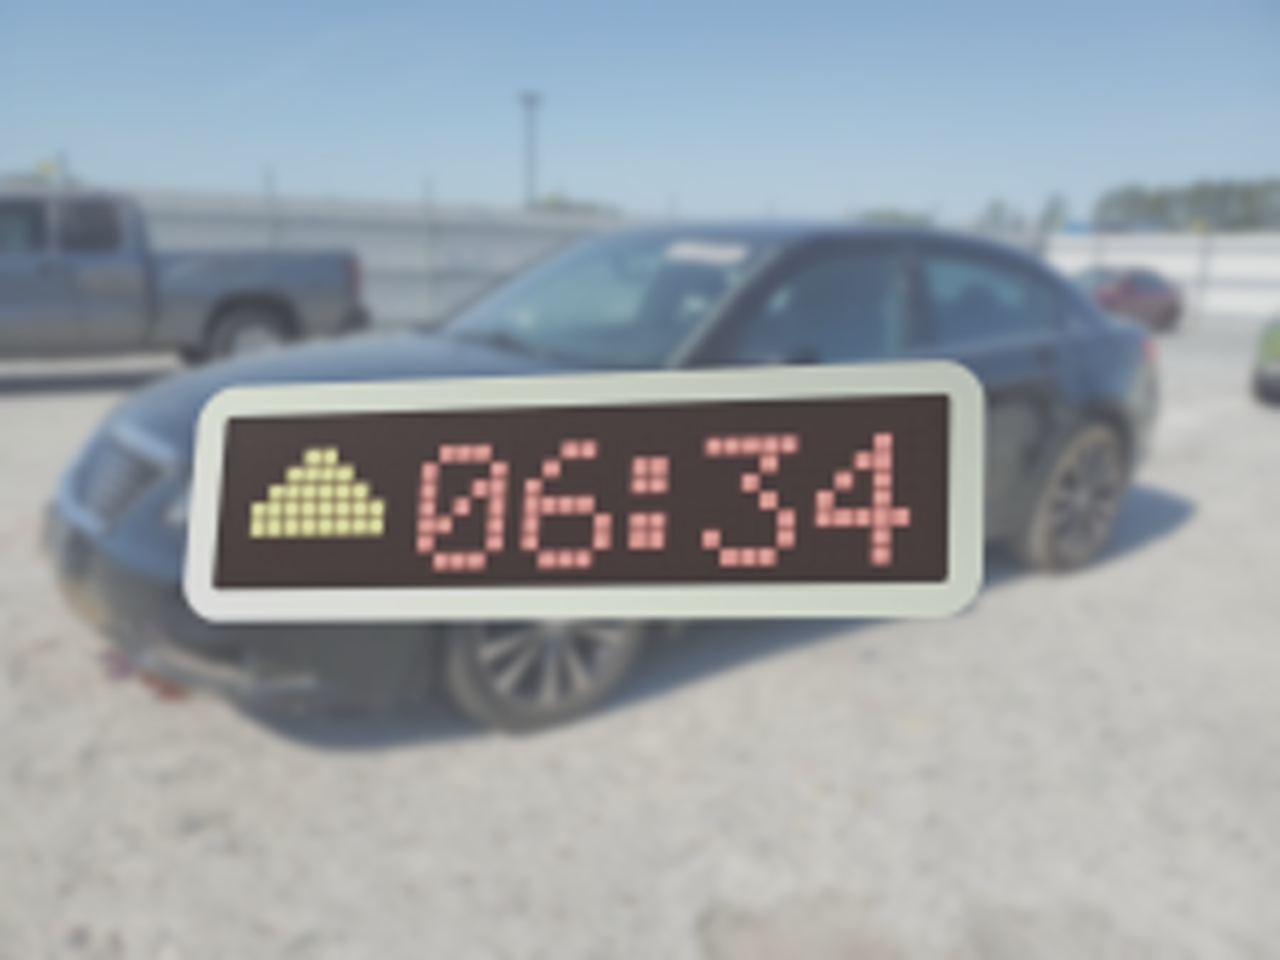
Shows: 6:34
